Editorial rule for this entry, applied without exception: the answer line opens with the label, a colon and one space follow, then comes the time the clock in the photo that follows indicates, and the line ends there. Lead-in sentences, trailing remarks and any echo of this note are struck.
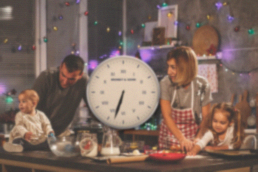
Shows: 6:33
